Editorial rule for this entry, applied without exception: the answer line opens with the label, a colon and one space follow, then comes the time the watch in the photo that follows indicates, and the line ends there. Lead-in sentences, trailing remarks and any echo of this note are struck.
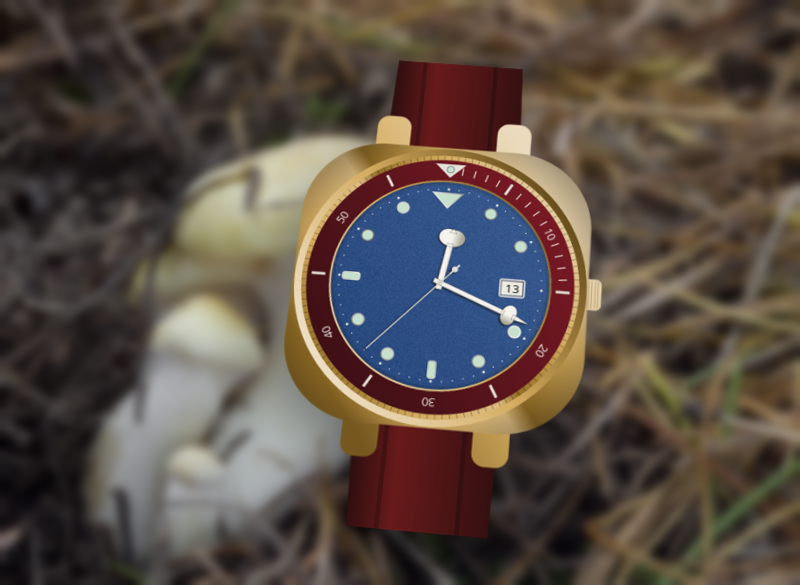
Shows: 12:18:37
